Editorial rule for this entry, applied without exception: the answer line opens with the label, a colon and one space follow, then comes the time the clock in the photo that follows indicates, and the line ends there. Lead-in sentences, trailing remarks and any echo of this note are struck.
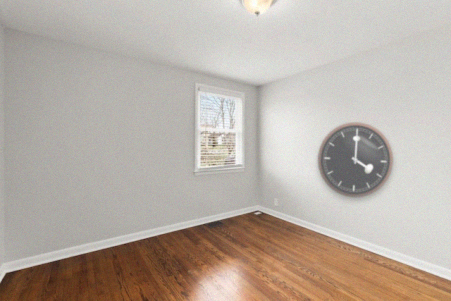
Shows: 4:00
